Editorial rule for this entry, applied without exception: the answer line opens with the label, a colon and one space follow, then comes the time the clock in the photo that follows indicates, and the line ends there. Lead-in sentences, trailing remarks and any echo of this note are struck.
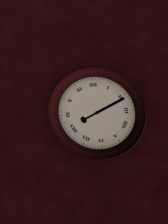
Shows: 8:11
